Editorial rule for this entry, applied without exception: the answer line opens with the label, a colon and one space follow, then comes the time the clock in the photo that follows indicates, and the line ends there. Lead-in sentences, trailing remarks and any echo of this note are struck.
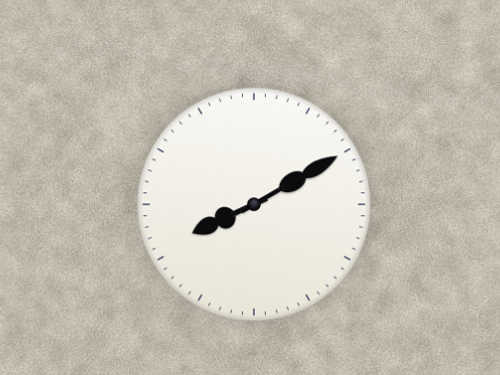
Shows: 8:10
